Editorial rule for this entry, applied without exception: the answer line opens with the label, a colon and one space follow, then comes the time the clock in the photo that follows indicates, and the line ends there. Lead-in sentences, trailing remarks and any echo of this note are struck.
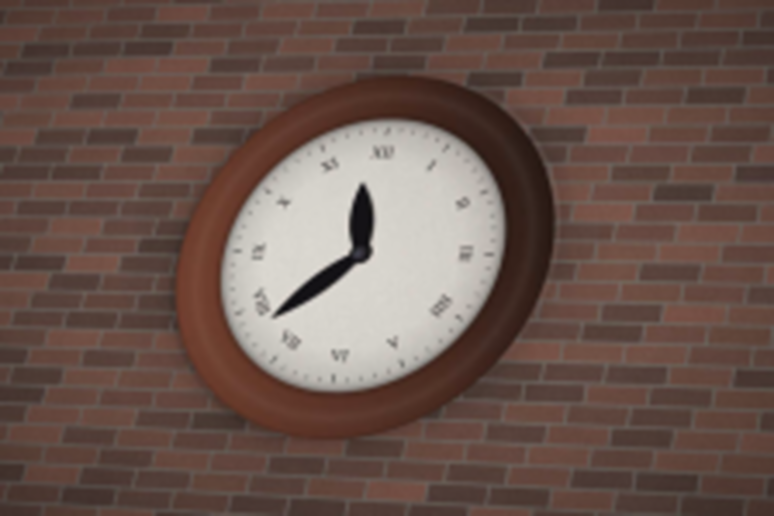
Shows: 11:38
